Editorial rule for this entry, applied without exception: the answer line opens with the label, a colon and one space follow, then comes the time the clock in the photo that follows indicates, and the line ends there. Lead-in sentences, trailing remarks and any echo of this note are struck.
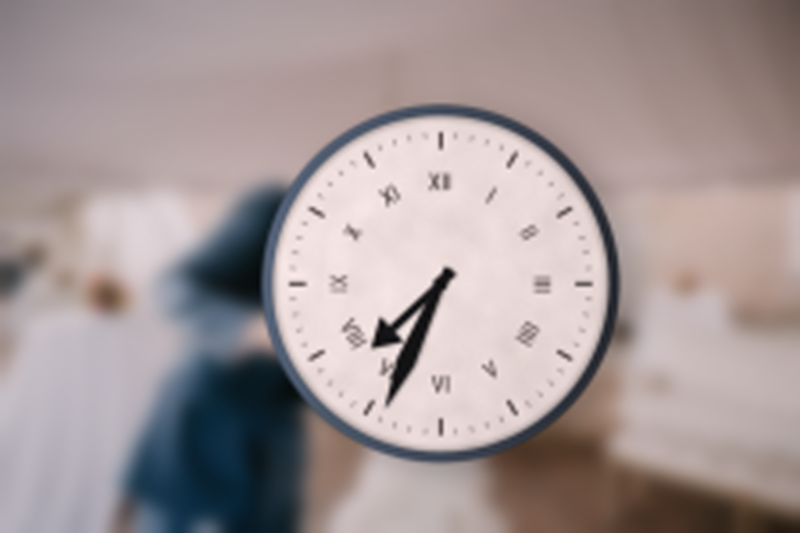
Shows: 7:34
